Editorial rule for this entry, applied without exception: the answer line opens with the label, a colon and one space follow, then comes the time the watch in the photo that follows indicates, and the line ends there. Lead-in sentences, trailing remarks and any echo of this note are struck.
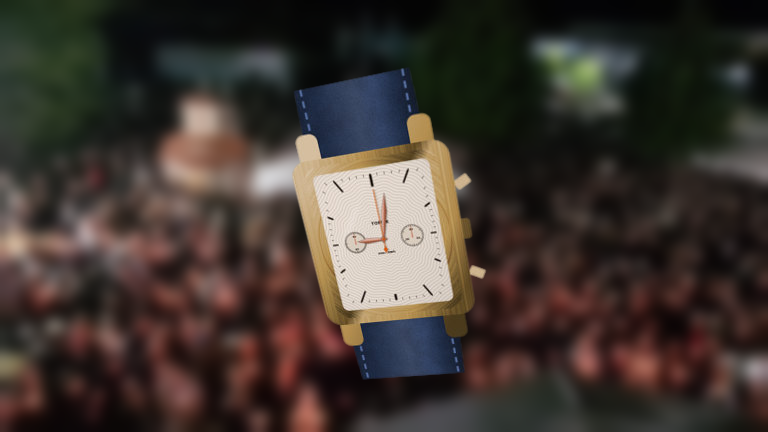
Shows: 9:02
